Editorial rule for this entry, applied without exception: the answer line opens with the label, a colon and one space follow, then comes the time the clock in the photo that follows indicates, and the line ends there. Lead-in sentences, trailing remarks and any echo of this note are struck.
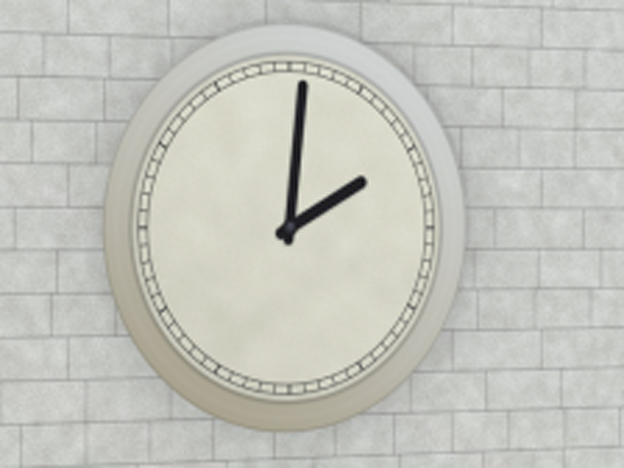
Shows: 2:01
